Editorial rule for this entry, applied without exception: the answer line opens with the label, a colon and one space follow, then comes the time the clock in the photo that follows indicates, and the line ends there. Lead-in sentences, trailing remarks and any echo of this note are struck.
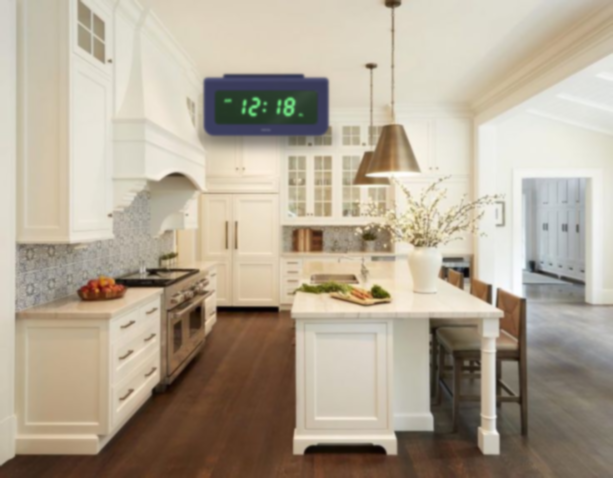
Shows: 12:18
